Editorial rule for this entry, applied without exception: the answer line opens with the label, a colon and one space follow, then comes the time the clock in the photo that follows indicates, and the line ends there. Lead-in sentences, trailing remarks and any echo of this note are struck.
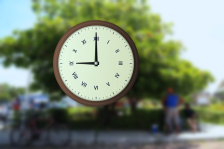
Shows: 9:00
